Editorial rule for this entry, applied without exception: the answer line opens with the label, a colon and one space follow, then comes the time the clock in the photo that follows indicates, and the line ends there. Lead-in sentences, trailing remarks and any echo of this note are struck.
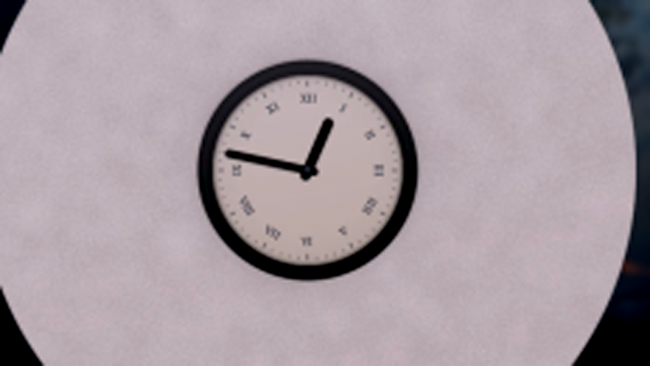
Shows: 12:47
